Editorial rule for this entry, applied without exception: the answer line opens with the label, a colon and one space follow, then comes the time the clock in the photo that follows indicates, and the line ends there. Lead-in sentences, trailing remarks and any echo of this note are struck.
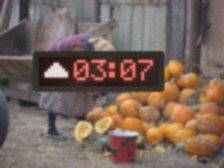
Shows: 3:07
